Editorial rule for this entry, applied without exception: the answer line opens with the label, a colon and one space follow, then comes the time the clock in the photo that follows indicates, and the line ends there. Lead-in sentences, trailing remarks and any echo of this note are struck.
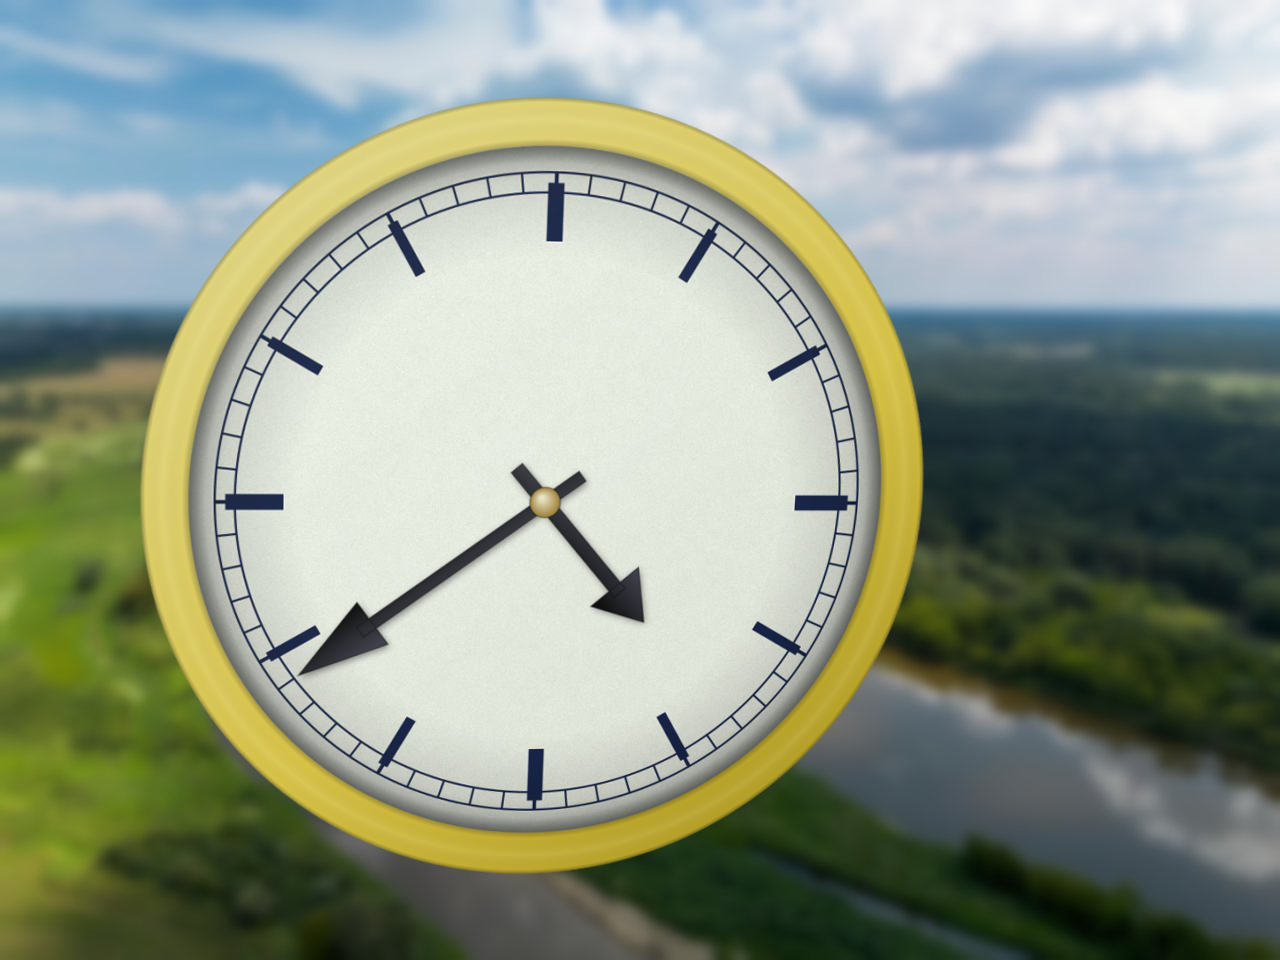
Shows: 4:39
